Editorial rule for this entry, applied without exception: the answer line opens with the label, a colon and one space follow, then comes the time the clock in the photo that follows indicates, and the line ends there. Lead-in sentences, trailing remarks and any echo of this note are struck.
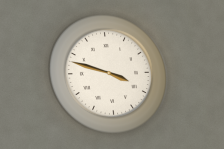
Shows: 3:48
